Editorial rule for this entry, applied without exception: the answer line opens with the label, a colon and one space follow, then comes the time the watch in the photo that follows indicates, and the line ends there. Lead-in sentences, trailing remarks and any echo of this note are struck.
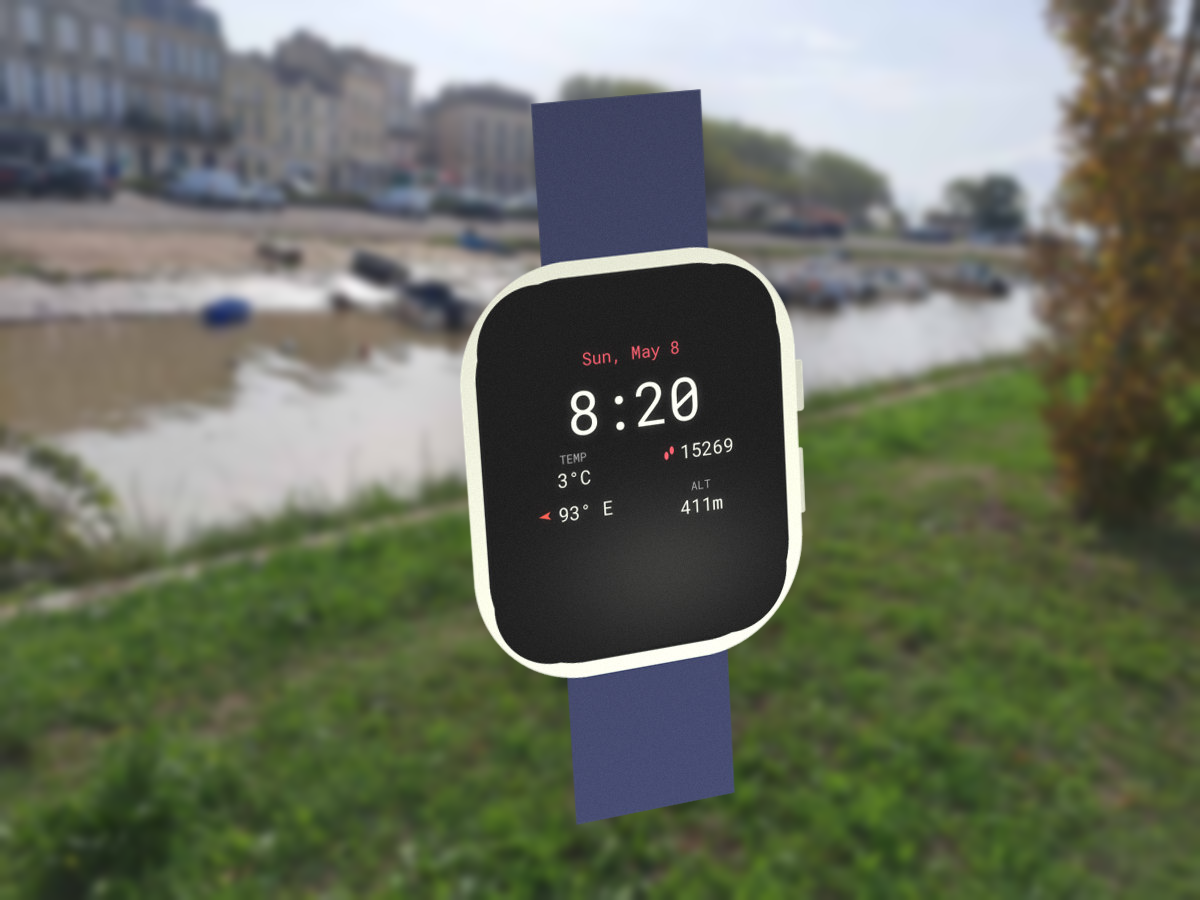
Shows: 8:20
